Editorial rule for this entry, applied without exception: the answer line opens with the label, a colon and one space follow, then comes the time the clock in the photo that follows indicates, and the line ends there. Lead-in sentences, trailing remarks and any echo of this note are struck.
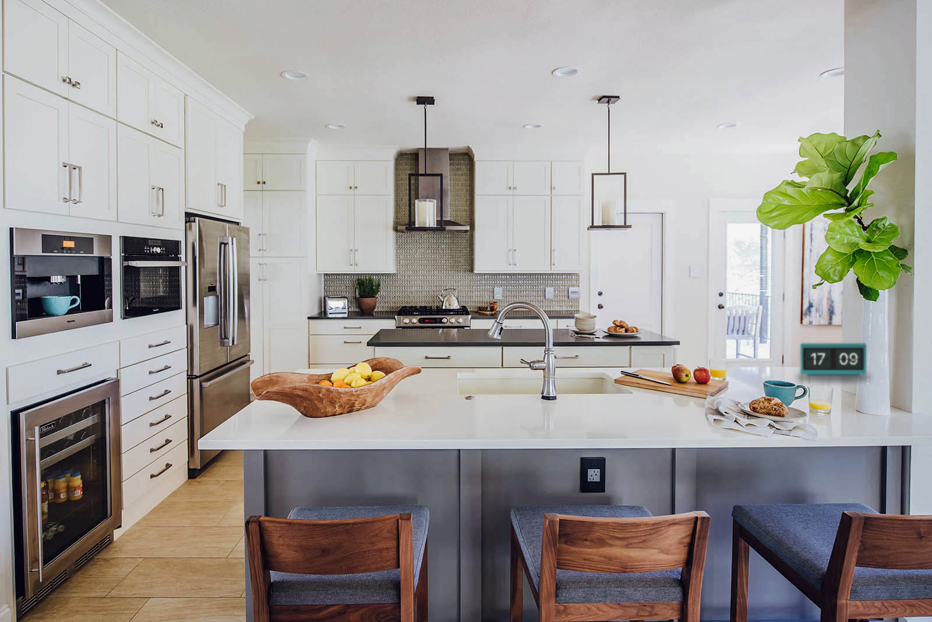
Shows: 17:09
